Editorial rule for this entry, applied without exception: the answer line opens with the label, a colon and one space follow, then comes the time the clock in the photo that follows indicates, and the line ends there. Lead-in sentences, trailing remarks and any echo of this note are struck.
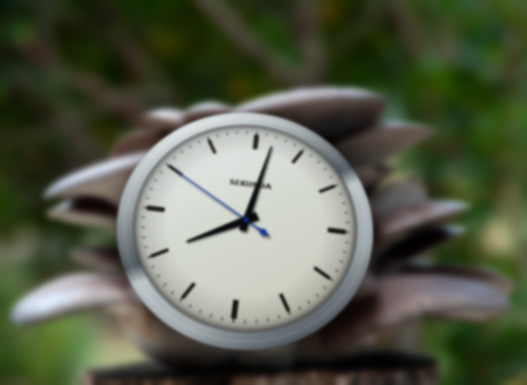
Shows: 8:01:50
